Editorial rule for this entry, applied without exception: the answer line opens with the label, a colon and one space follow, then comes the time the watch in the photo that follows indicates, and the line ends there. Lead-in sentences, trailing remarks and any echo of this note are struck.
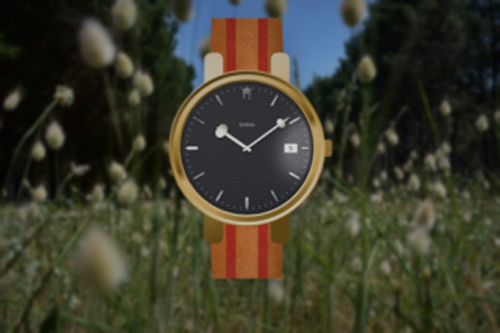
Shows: 10:09
